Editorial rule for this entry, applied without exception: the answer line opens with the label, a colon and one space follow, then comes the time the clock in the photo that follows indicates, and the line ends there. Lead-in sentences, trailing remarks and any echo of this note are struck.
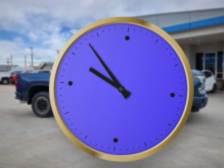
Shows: 9:53
